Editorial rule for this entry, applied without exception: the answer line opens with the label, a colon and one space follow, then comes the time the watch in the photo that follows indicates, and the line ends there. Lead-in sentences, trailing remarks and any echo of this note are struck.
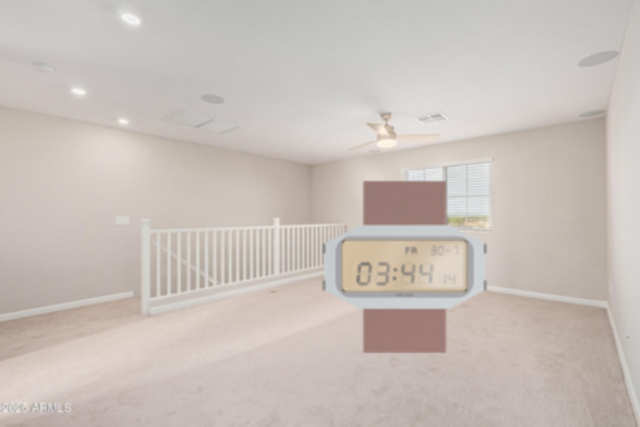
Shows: 3:44:14
